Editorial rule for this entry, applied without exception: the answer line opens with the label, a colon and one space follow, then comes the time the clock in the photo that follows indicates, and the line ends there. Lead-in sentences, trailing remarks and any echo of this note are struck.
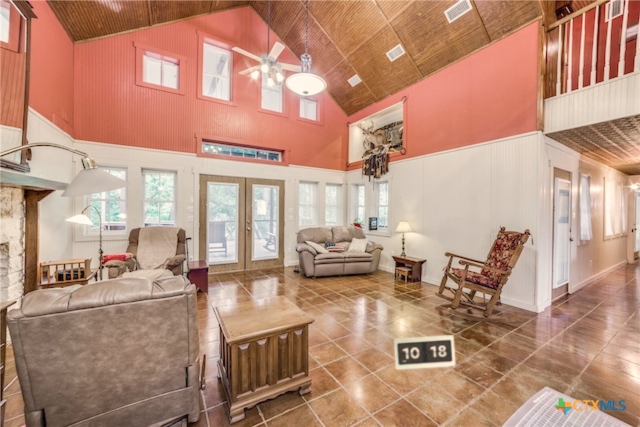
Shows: 10:18
